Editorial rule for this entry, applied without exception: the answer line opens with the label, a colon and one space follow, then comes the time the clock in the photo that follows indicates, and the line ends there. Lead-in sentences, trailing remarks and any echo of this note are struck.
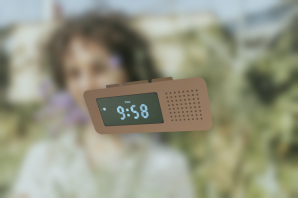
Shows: 9:58
